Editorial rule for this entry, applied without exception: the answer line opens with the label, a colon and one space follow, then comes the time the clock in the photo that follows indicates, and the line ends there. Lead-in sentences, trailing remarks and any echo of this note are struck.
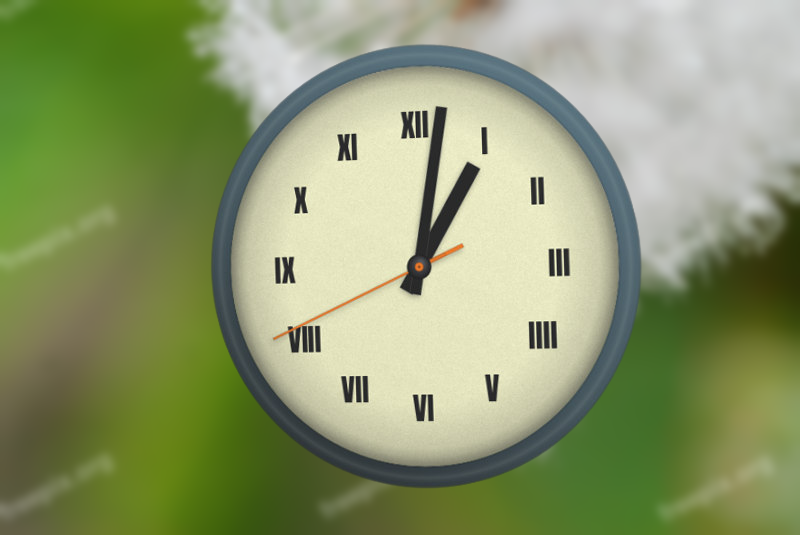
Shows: 1:01:41
